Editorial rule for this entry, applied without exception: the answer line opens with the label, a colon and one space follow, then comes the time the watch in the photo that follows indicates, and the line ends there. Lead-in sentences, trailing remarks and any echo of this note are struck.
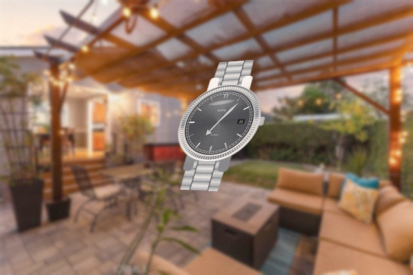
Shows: 7:06
